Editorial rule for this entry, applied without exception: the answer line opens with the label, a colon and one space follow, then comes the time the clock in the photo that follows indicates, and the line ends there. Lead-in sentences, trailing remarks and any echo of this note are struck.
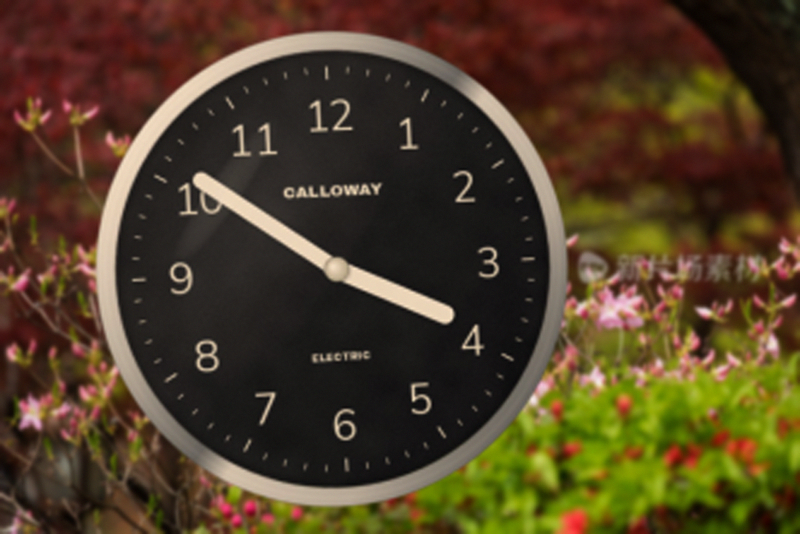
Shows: 3:51
